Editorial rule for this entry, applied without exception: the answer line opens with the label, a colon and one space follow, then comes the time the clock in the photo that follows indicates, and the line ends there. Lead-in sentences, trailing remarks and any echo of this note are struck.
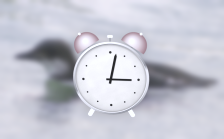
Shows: 3:02
